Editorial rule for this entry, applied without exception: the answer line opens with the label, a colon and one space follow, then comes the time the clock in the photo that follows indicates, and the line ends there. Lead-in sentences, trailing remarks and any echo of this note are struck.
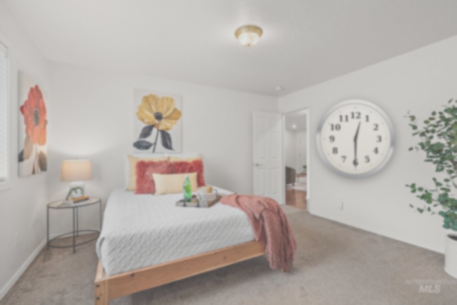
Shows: 12:30
